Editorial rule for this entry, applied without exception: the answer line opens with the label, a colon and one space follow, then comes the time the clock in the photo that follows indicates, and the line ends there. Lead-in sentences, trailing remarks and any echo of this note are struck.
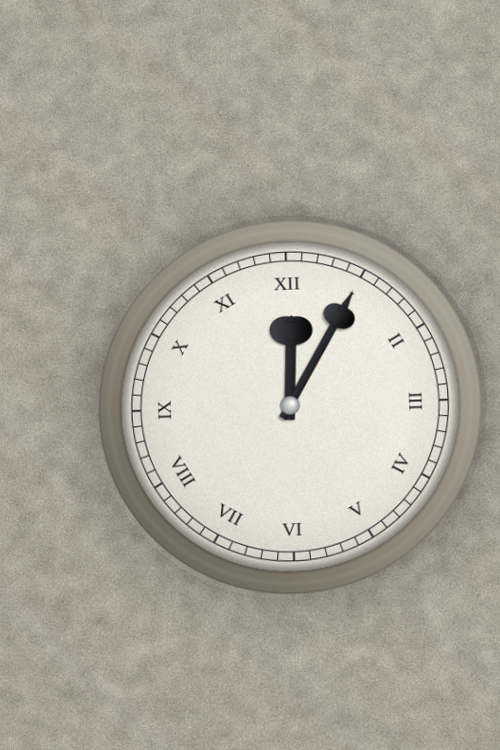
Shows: 12:05
